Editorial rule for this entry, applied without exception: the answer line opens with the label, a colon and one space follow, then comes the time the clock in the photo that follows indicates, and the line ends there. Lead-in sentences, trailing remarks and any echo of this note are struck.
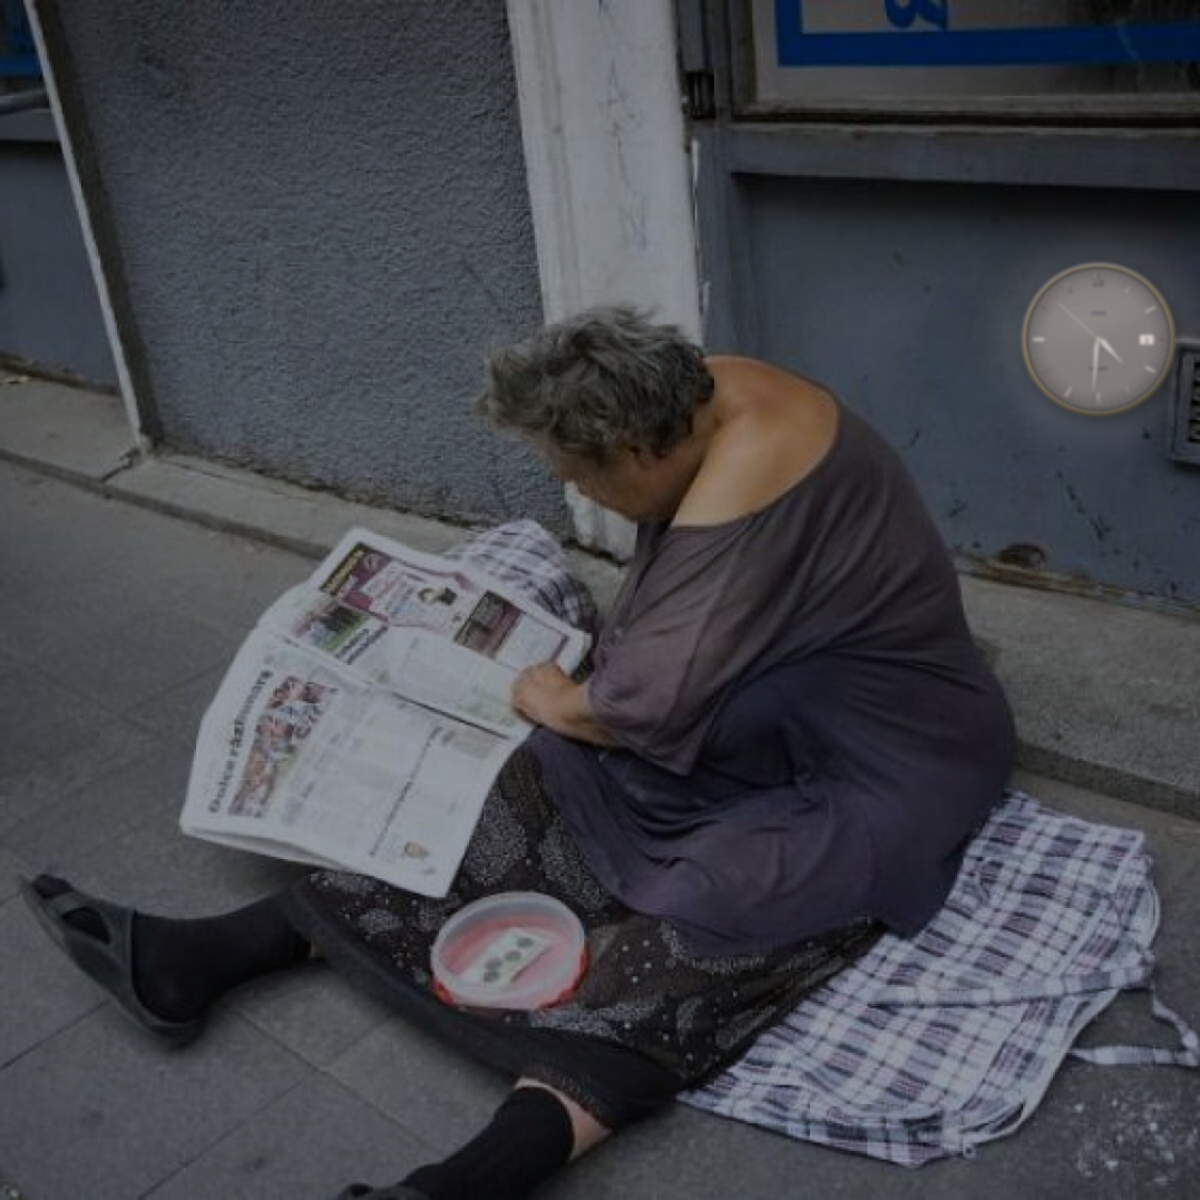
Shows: 4:30:52
